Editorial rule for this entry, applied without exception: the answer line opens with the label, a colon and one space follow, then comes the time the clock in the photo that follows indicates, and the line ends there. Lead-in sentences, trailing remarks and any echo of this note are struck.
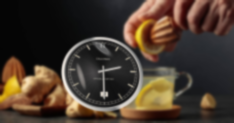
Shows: 2:30
